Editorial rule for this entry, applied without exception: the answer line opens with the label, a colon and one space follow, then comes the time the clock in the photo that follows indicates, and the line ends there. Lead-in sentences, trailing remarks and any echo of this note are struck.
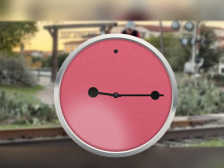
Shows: 9:15
